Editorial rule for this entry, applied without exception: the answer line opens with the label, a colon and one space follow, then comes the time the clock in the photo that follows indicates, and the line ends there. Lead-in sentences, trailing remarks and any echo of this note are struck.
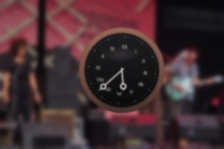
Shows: 5:37
